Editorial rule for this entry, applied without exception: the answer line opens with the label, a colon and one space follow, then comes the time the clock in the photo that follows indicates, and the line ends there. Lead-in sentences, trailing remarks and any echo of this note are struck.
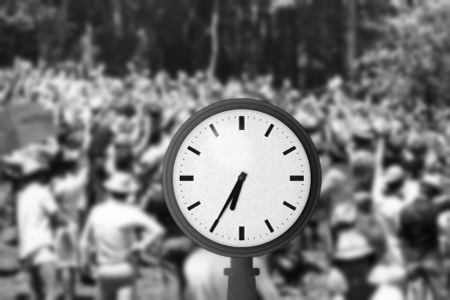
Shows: 6:35
